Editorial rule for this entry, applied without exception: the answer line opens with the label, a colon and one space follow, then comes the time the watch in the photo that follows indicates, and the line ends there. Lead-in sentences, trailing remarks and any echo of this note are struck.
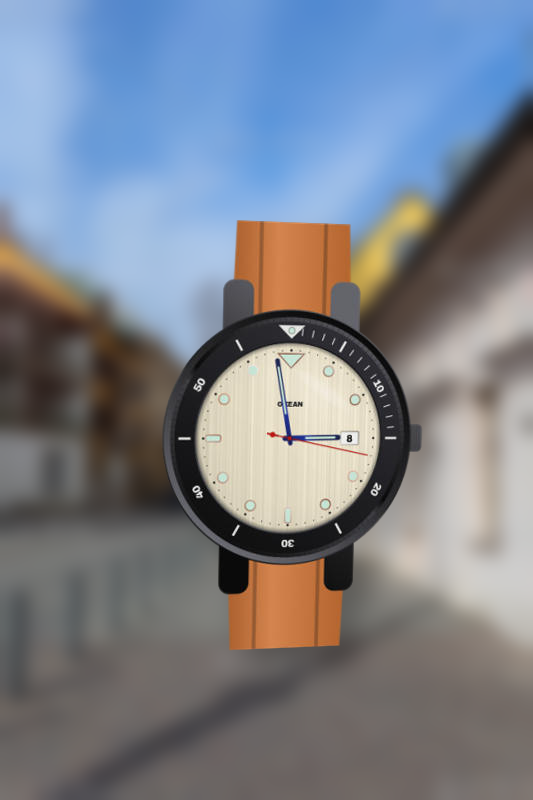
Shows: 2:58:17
